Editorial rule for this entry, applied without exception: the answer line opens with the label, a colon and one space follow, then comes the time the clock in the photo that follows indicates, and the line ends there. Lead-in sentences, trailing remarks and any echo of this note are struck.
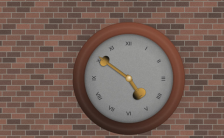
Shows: 4:51
